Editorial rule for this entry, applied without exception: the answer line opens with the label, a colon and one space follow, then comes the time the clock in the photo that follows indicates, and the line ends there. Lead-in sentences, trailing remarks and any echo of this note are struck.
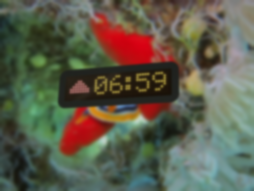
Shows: 6:59
